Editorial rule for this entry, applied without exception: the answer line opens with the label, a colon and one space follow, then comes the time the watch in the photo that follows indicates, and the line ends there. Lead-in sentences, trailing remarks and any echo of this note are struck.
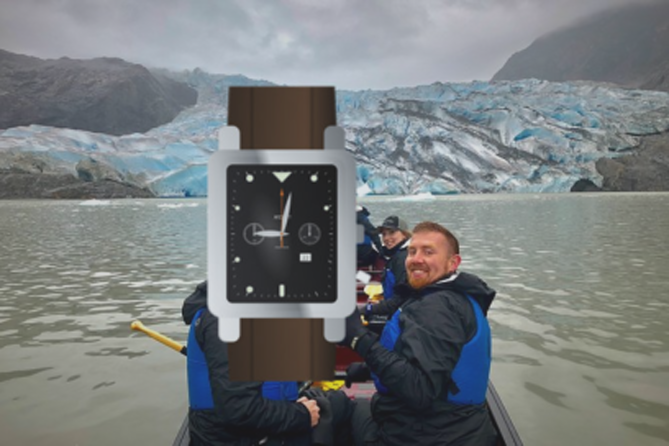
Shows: 9:02
